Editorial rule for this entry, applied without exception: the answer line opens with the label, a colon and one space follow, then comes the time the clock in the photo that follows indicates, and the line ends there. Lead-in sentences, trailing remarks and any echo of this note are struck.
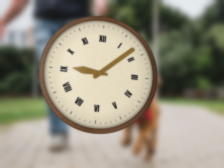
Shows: 9:08
